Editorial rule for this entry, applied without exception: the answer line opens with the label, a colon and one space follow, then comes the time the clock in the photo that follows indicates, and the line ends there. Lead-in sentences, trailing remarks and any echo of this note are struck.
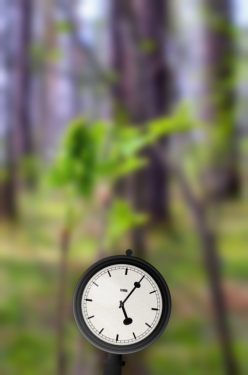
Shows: 5:05
